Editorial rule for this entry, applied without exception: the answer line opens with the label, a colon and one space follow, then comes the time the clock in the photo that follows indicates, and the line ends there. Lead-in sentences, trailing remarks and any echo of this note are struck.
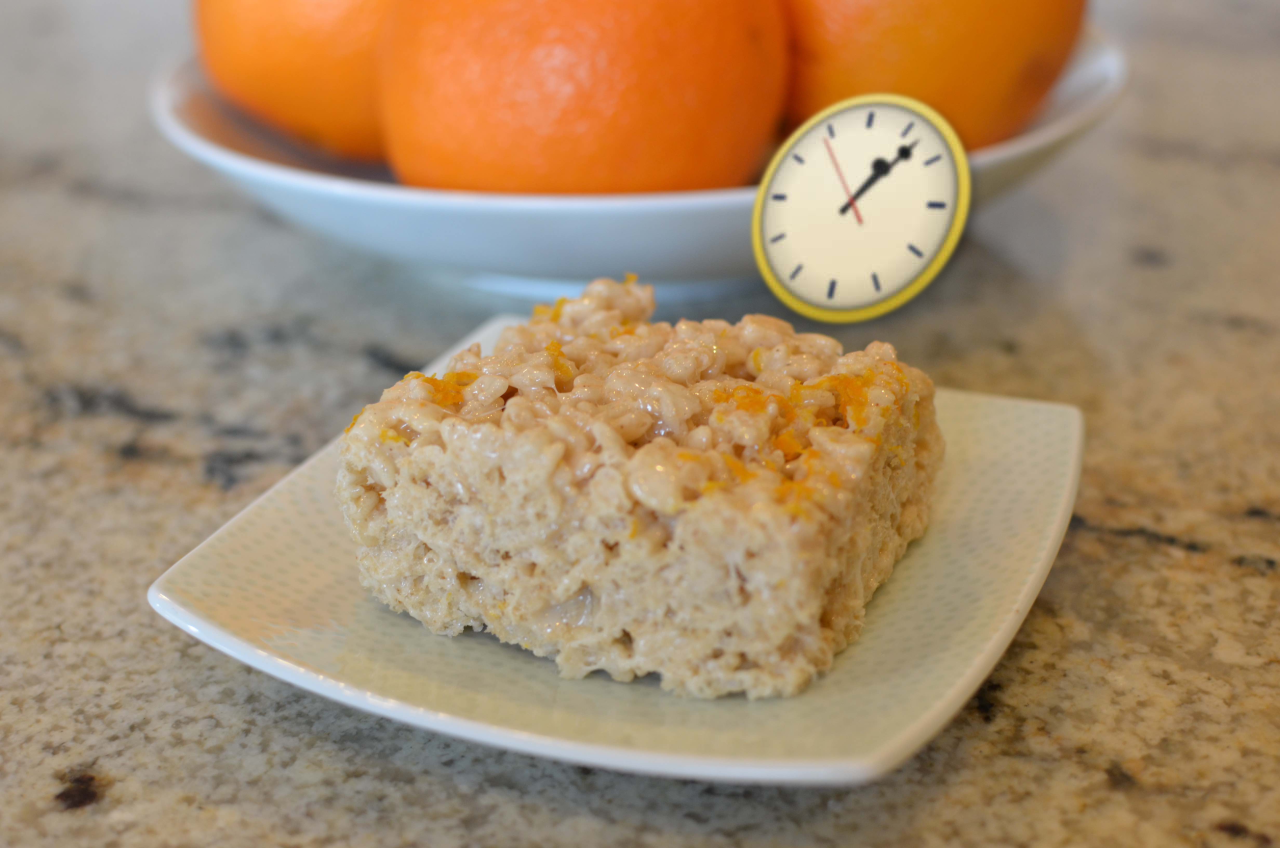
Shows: 1:06:54
